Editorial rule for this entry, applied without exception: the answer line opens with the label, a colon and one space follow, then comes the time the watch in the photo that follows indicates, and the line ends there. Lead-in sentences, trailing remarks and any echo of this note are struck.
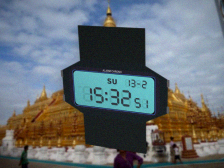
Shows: 15:32:51
